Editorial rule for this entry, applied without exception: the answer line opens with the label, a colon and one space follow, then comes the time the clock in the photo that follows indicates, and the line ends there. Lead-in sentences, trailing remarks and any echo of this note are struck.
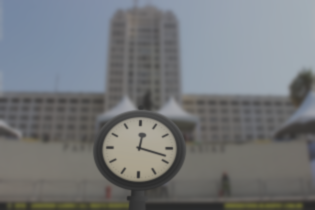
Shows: 12:18
